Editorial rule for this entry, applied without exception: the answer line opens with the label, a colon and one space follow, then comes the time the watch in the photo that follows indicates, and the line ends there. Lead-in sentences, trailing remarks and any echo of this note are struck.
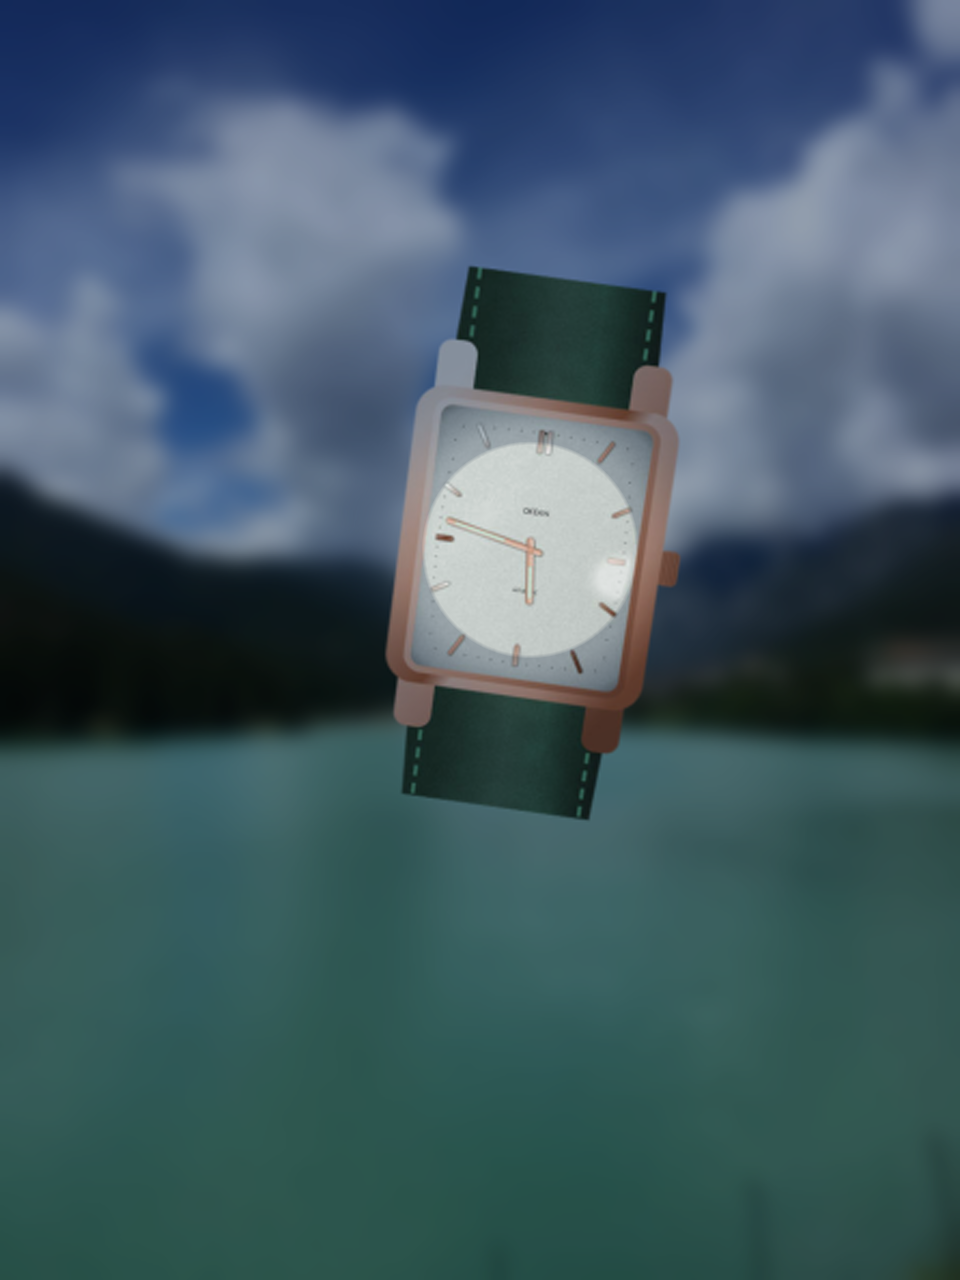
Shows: 5:47
